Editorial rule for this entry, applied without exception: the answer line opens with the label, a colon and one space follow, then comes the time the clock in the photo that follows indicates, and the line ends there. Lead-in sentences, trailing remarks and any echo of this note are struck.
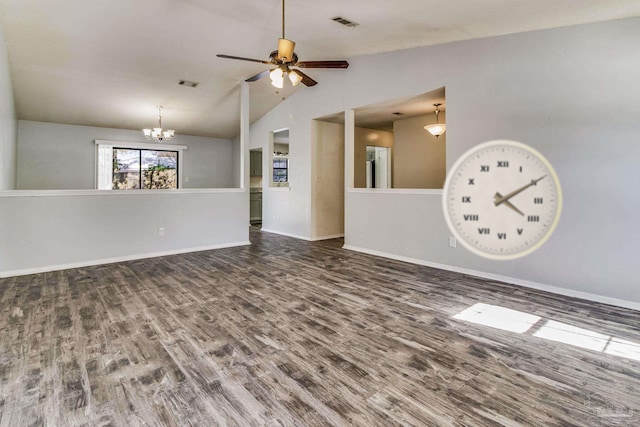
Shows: 4:10
